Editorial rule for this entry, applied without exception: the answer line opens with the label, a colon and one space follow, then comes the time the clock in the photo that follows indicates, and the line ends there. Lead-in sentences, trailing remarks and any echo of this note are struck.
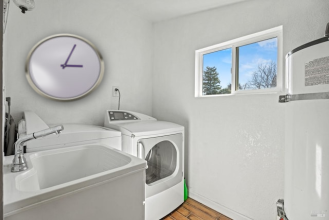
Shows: 3:04
